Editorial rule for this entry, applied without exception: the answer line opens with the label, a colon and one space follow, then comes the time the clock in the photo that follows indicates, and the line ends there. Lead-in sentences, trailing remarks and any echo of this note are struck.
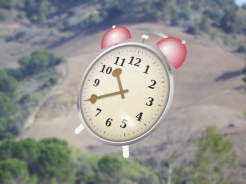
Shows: 10:40
